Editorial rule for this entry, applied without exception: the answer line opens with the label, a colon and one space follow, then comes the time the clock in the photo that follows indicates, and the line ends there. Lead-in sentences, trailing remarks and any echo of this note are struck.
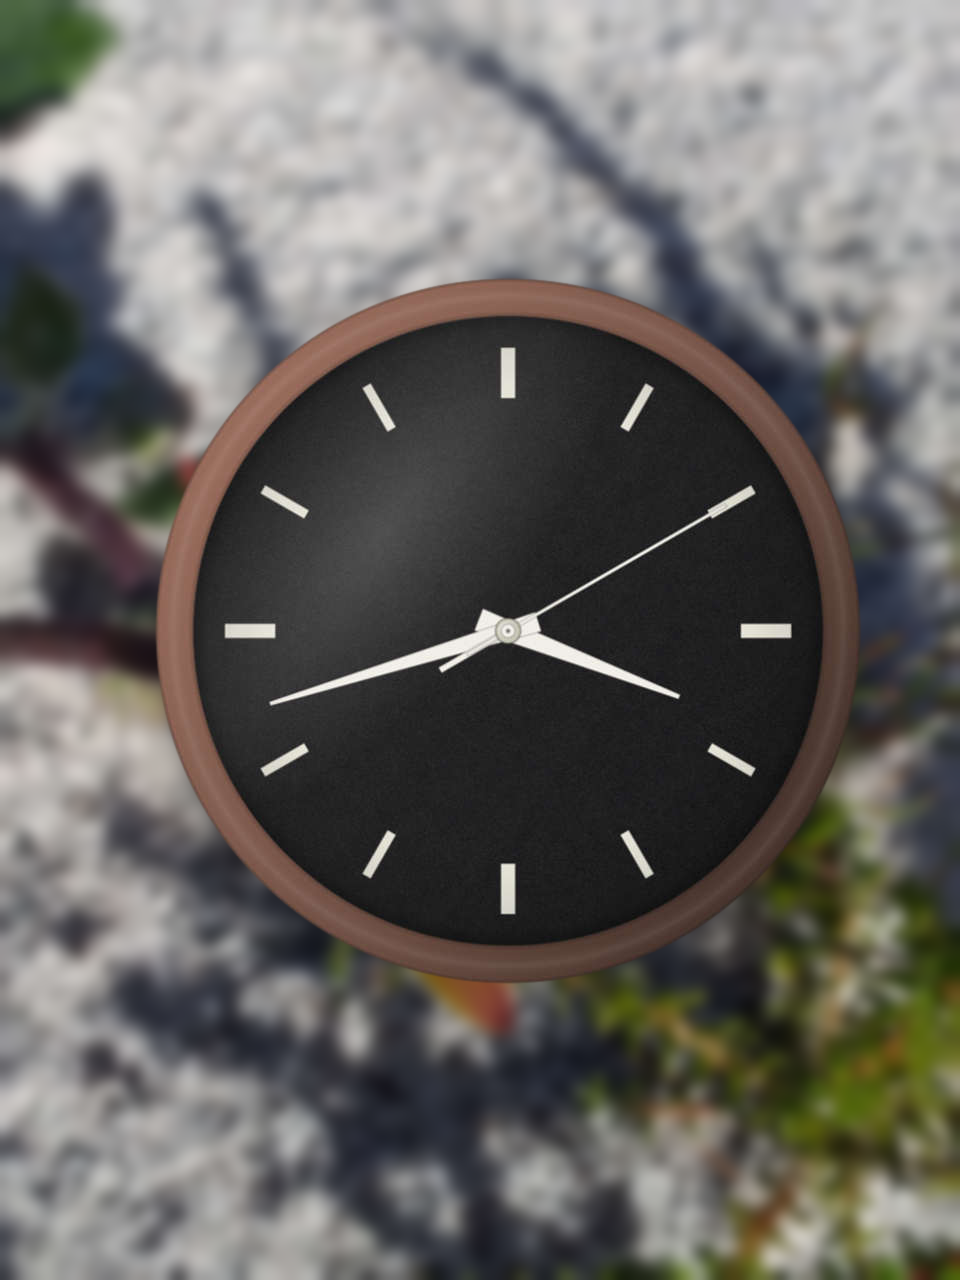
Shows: 3:42:10
